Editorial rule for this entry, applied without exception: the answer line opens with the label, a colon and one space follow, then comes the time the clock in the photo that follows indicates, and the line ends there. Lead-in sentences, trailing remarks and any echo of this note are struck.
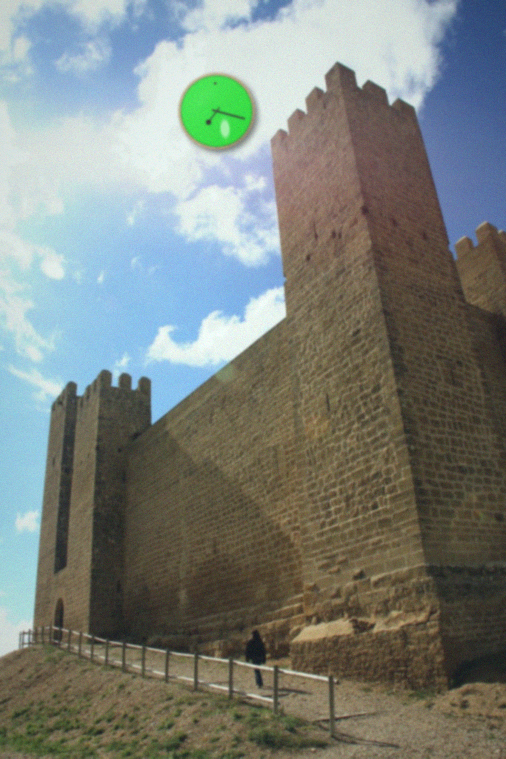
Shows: 7:18
